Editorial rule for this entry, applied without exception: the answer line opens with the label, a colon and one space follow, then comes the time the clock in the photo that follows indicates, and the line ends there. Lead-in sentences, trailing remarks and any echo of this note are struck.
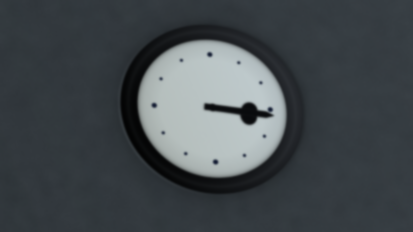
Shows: 3:16
